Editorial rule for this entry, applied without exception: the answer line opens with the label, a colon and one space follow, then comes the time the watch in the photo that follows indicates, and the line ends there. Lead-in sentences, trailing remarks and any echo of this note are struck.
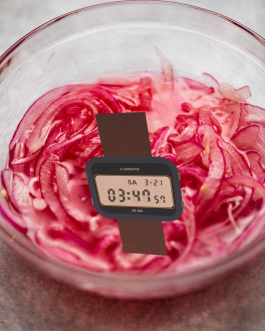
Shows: 3:47:57
